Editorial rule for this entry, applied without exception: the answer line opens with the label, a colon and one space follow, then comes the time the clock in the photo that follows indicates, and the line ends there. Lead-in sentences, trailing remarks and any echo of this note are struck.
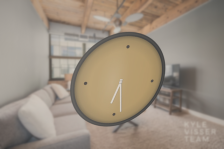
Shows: 6:28
